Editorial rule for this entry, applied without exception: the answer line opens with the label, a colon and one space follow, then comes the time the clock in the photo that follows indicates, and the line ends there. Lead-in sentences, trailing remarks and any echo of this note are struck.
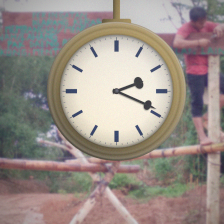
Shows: 2:19
